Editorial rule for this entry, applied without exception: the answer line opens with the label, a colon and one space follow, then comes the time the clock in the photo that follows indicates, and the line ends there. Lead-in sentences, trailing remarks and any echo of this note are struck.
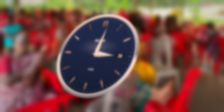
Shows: 3:01
